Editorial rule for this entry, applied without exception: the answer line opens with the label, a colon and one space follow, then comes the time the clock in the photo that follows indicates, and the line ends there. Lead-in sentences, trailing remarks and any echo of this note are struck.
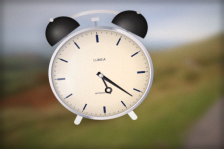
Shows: 5:22
